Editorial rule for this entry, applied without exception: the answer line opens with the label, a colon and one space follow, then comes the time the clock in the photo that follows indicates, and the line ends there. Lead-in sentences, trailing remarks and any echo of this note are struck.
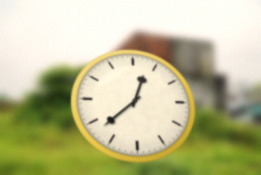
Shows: 12:38
